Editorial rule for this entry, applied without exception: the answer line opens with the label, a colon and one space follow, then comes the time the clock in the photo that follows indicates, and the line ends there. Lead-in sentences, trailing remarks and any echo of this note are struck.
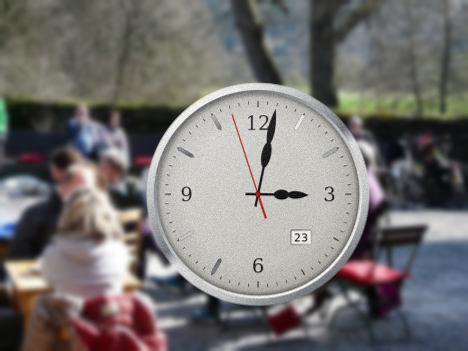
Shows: 3:01:57
